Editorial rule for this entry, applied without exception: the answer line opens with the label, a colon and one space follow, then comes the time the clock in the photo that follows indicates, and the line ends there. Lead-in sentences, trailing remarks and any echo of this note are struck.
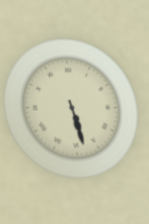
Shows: 5:28
